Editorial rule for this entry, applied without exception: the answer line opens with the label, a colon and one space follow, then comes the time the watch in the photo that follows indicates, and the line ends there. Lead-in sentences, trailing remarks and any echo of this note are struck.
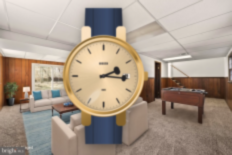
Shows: 2:16
